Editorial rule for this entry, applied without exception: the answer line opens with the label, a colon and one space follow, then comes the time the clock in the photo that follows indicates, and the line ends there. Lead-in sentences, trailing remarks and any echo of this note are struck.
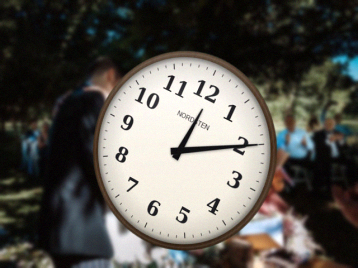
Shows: 12:10
